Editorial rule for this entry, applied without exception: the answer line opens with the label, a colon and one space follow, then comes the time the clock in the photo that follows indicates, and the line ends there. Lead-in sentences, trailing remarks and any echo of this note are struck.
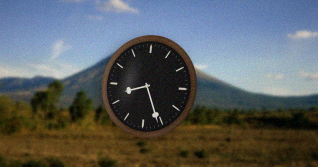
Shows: 8:26
